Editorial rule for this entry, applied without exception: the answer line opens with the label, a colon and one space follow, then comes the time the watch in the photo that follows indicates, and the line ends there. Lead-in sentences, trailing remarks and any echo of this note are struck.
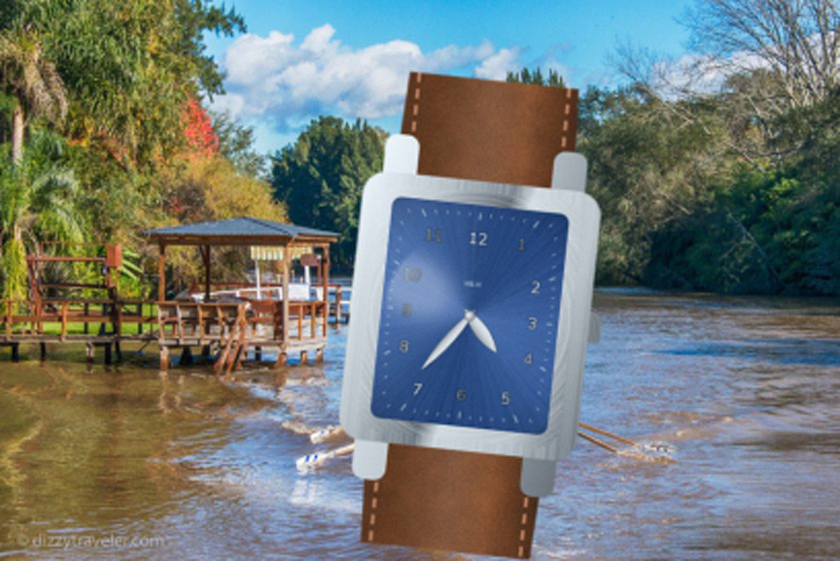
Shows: 4:36
